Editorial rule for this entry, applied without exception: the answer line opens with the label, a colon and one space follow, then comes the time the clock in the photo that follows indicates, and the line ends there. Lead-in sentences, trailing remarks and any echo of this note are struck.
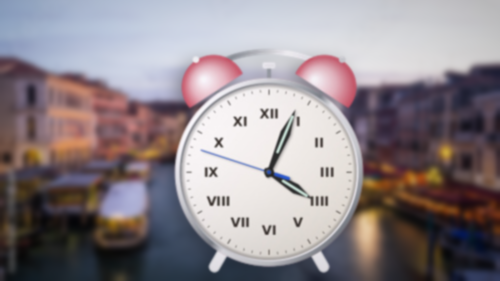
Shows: 4:03:48
